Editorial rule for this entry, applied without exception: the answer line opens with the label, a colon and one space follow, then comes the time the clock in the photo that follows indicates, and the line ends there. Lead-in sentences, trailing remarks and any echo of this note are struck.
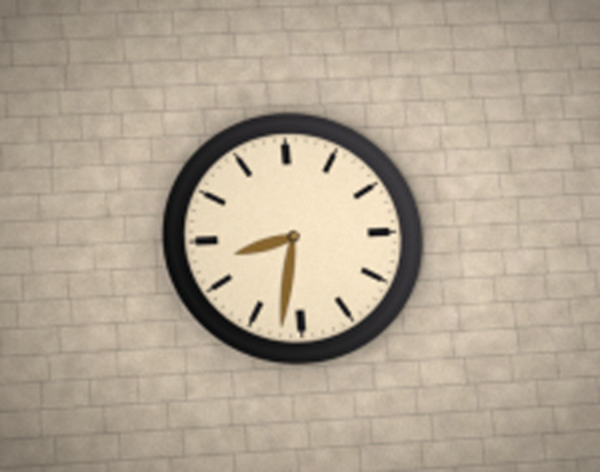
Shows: 8:32
